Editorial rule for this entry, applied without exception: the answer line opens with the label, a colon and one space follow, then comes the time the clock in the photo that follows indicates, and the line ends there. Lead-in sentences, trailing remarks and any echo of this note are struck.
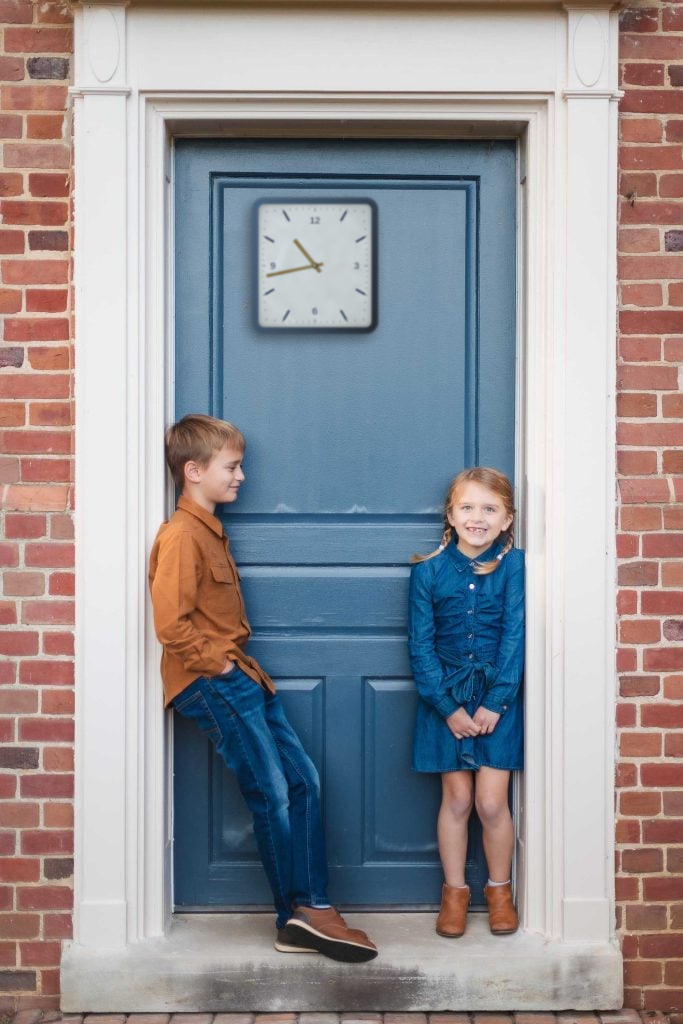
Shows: 10:43
